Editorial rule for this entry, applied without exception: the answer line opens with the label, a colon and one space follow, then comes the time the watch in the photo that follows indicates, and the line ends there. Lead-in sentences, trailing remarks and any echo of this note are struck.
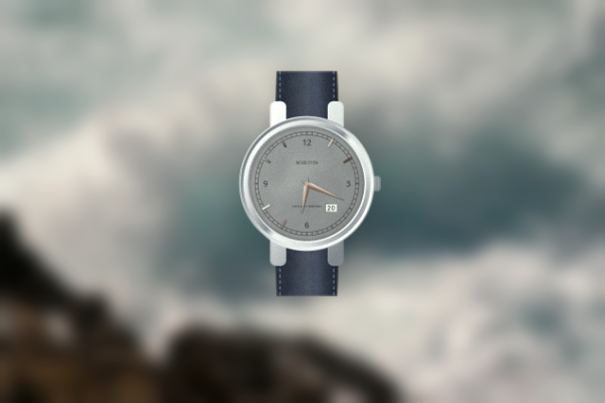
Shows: 6:19
